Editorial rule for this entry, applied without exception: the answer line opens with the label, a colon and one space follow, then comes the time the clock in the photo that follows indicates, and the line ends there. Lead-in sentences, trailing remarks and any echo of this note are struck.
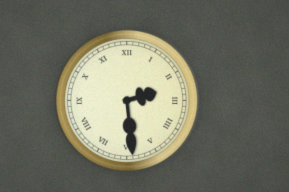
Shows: 2:29
